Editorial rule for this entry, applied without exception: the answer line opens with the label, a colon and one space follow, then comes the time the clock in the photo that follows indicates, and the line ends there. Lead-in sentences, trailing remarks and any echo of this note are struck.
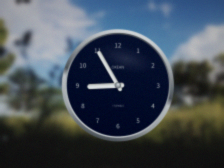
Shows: 8:55
